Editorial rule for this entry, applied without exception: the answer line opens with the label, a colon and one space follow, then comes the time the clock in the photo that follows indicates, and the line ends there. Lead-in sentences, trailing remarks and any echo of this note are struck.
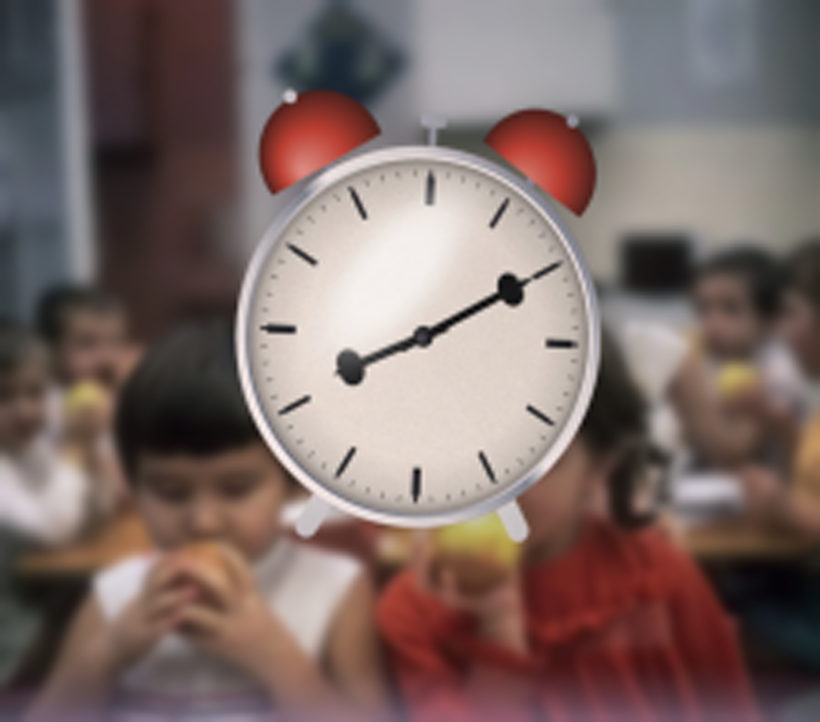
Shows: 8:10
